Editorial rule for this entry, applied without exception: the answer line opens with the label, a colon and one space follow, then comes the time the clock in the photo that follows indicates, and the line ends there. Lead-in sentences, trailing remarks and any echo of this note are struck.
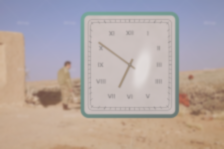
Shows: 6:51
